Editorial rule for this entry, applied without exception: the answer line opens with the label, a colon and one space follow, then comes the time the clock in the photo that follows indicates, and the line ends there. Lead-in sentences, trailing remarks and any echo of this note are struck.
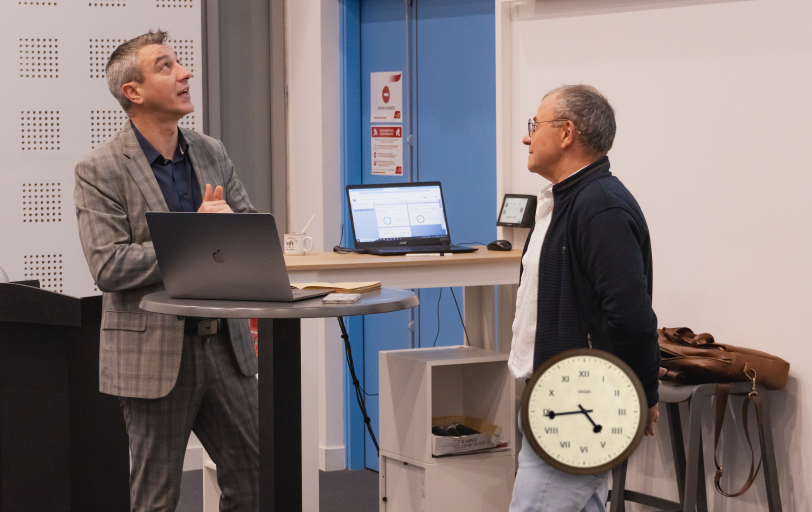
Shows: 4:44
